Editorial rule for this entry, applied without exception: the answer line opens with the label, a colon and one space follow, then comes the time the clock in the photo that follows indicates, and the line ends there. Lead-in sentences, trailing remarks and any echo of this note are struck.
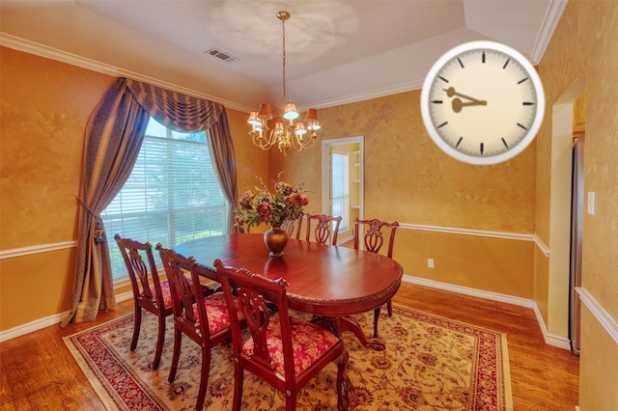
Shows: 8:48
